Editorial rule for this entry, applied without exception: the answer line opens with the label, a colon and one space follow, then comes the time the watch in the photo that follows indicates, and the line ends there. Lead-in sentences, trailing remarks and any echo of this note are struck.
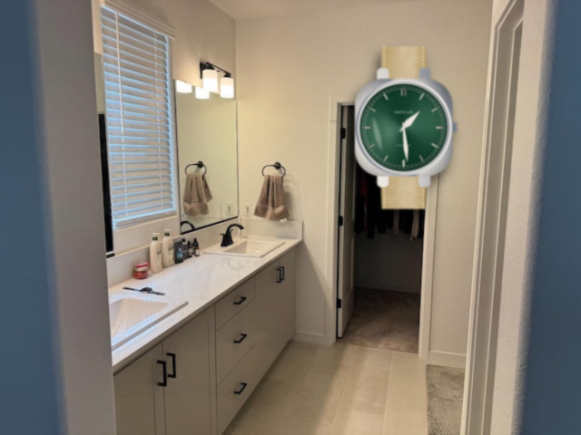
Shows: 1:29
